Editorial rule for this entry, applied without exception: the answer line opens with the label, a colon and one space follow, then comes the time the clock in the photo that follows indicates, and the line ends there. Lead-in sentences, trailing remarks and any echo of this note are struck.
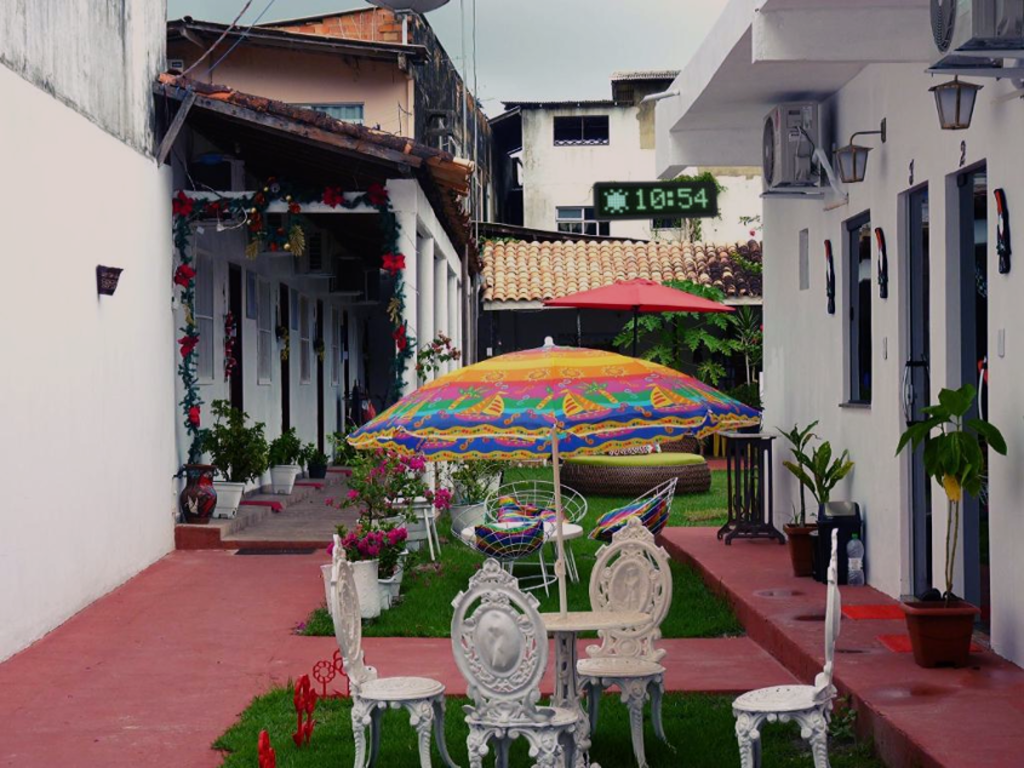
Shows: 10:54
